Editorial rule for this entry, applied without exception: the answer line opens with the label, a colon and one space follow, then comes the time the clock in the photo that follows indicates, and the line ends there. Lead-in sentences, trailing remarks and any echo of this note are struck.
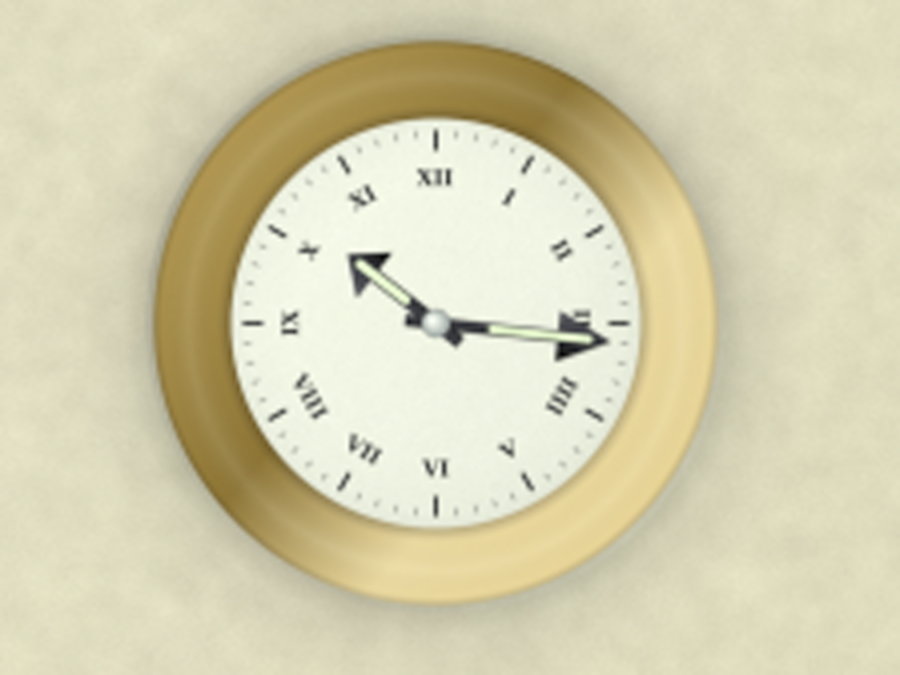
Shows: 10:16
